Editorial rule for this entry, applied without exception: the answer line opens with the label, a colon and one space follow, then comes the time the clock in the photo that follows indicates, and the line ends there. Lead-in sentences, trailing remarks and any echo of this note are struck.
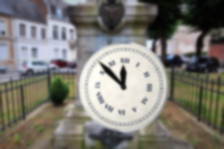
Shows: 11:52
